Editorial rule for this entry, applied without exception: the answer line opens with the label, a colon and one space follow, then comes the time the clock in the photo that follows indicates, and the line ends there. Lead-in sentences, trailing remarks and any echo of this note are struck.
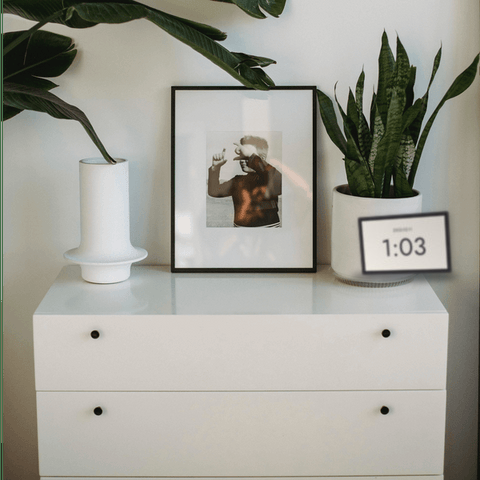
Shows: 1:03
